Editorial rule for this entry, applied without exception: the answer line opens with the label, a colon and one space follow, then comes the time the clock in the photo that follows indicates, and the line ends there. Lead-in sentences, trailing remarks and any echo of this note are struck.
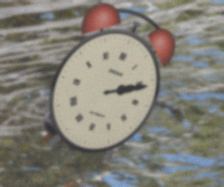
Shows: 2:11
